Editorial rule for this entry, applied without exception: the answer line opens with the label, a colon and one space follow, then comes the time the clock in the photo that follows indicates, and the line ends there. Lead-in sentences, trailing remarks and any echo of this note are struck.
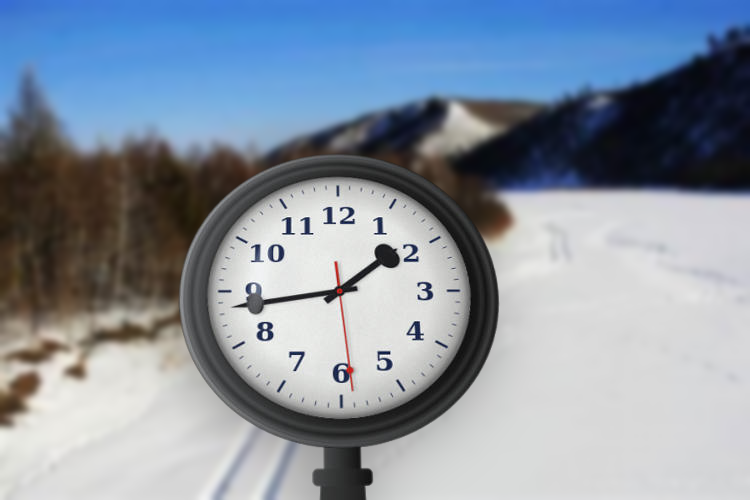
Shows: 1:43:29
